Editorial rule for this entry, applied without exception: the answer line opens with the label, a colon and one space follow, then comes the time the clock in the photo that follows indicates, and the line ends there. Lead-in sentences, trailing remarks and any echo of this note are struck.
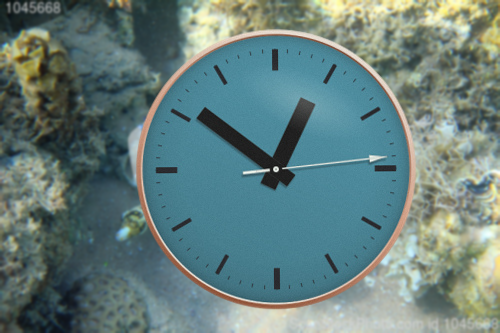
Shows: 12:51:14
